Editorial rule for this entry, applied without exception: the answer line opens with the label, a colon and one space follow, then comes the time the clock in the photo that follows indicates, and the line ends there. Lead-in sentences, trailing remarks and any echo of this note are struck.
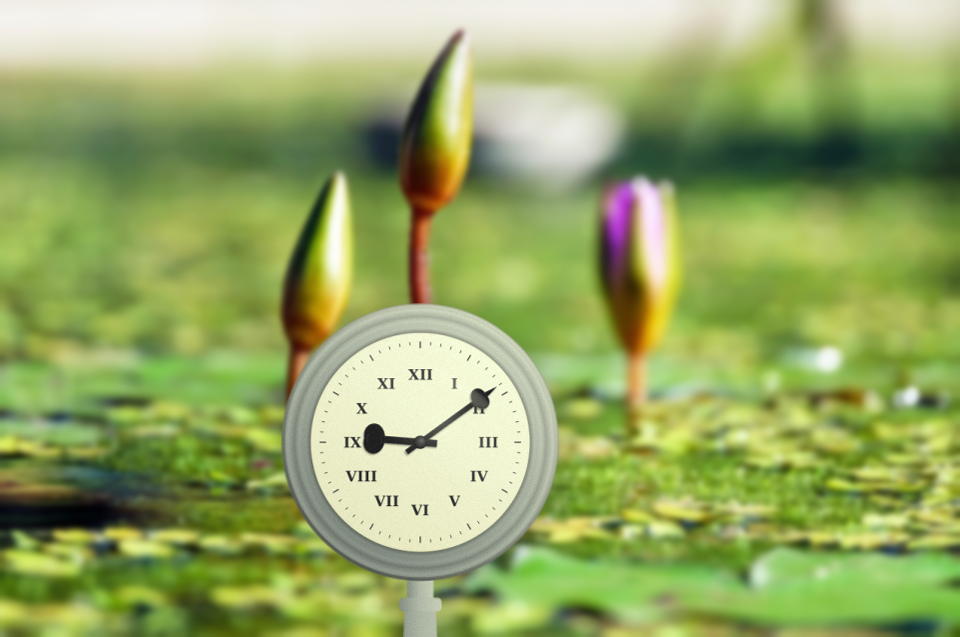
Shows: 9:09
